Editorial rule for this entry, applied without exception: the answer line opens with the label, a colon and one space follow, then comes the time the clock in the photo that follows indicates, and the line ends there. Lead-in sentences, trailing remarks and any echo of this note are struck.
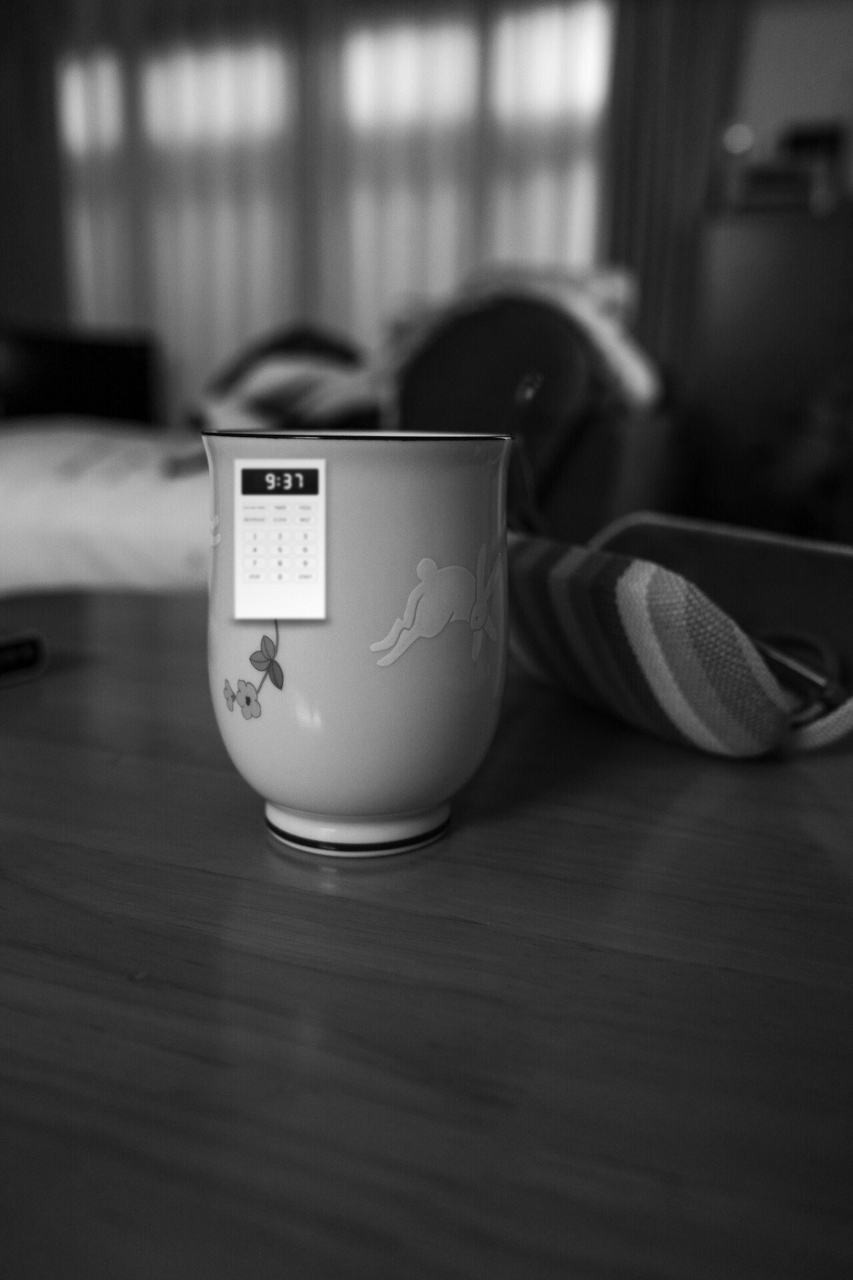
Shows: 9:37
